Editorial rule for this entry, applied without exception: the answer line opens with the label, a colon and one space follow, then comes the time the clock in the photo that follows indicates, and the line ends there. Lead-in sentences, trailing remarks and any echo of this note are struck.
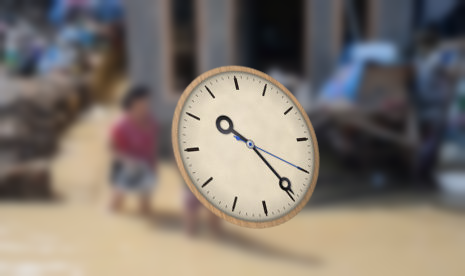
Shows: 10:24:20
